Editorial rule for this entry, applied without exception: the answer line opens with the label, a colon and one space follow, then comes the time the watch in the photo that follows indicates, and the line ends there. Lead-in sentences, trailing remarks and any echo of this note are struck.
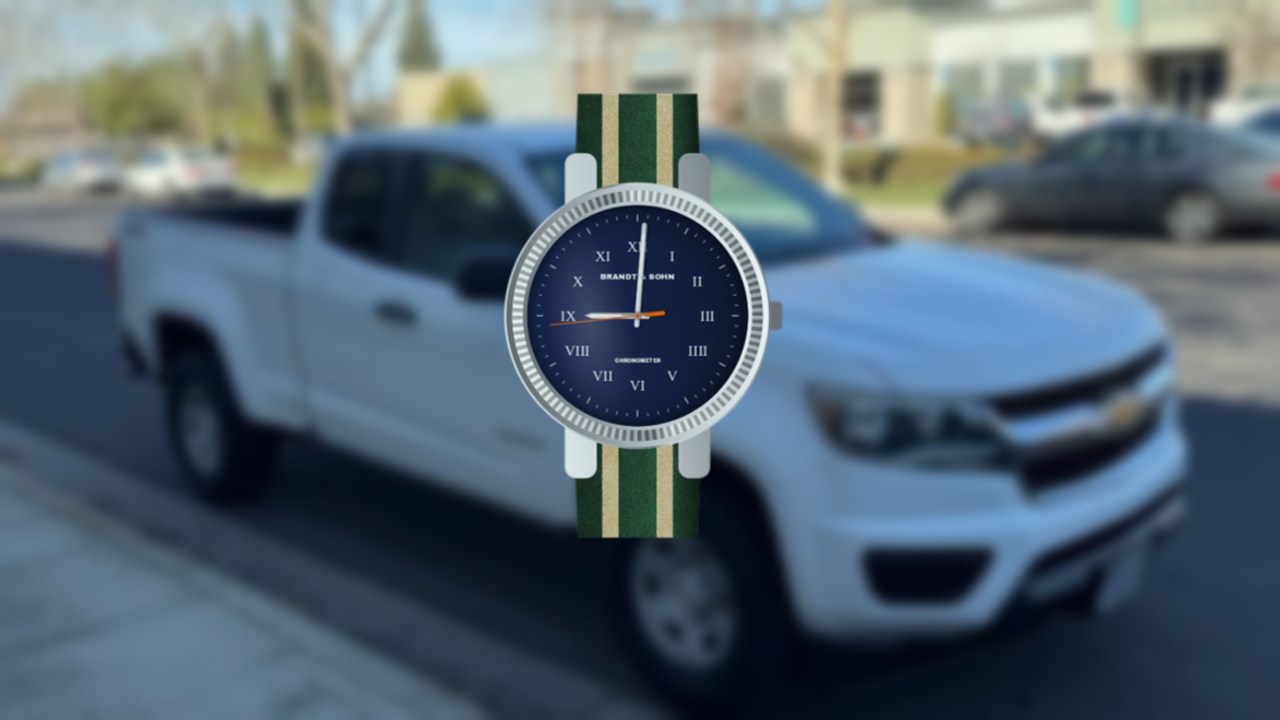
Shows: 9:00:44
